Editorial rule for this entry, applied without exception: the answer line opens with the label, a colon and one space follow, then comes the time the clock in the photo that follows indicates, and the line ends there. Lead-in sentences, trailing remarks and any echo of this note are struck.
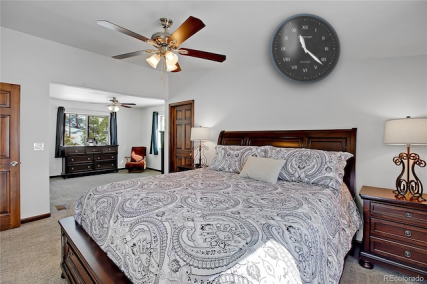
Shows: 11:22
